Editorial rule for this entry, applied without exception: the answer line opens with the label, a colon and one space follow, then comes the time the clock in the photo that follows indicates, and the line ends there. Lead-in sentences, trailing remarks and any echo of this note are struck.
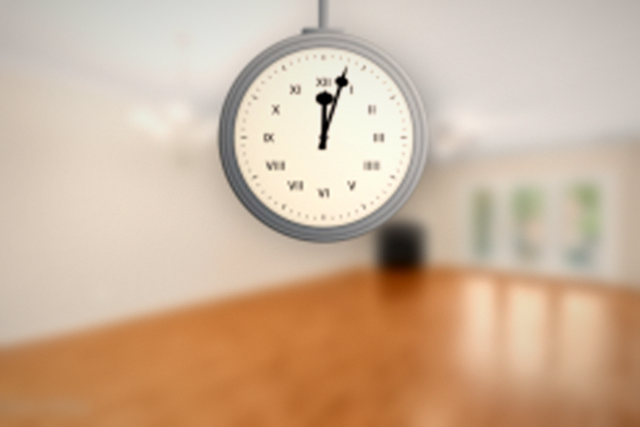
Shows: 12:03
